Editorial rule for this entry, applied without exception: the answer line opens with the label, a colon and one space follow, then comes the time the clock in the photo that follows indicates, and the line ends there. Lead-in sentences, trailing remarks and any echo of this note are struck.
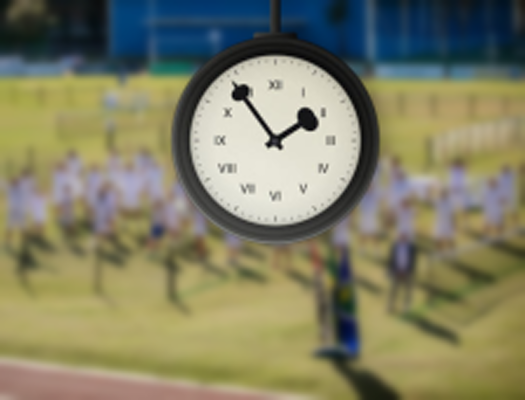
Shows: 1:54
